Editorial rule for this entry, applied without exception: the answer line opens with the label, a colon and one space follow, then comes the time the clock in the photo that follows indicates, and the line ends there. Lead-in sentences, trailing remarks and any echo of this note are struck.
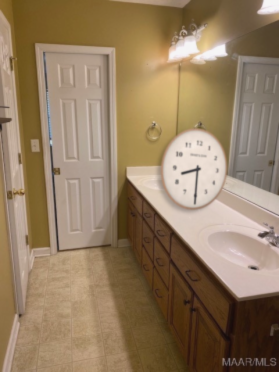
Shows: 8:30
